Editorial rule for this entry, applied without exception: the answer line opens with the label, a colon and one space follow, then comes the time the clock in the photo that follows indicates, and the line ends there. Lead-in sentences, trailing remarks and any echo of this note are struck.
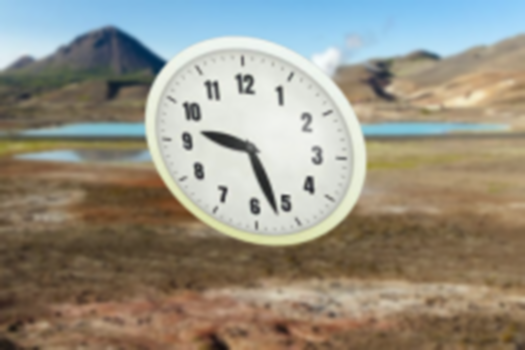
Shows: 9:27
